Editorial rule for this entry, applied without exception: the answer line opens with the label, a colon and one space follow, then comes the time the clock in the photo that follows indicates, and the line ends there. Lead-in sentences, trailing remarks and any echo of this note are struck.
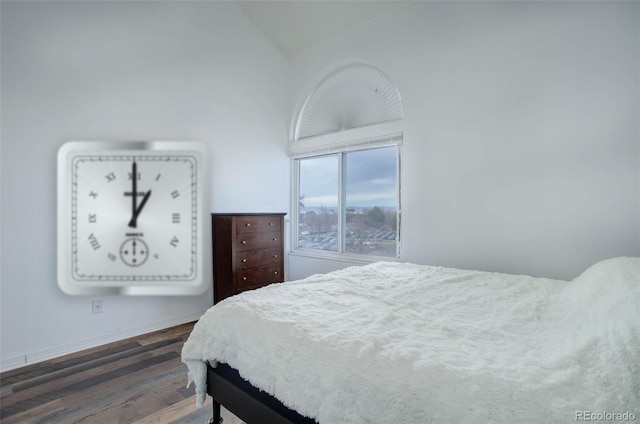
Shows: 1:00
